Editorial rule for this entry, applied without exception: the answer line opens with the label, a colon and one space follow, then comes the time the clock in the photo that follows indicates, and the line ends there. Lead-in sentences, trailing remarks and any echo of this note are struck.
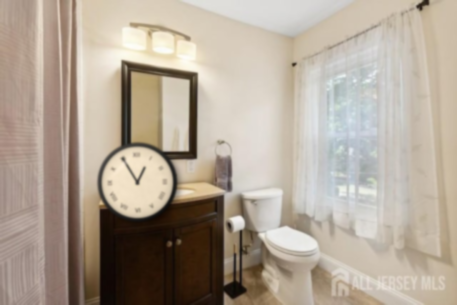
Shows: 12:55
